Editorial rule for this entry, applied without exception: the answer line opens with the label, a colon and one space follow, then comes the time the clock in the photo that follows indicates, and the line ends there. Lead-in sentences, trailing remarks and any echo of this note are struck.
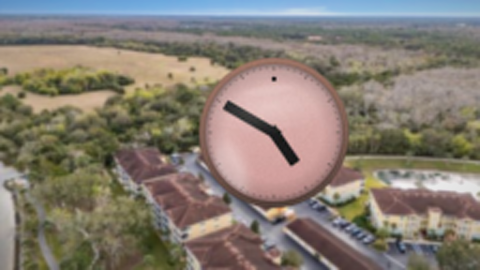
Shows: 4:50
